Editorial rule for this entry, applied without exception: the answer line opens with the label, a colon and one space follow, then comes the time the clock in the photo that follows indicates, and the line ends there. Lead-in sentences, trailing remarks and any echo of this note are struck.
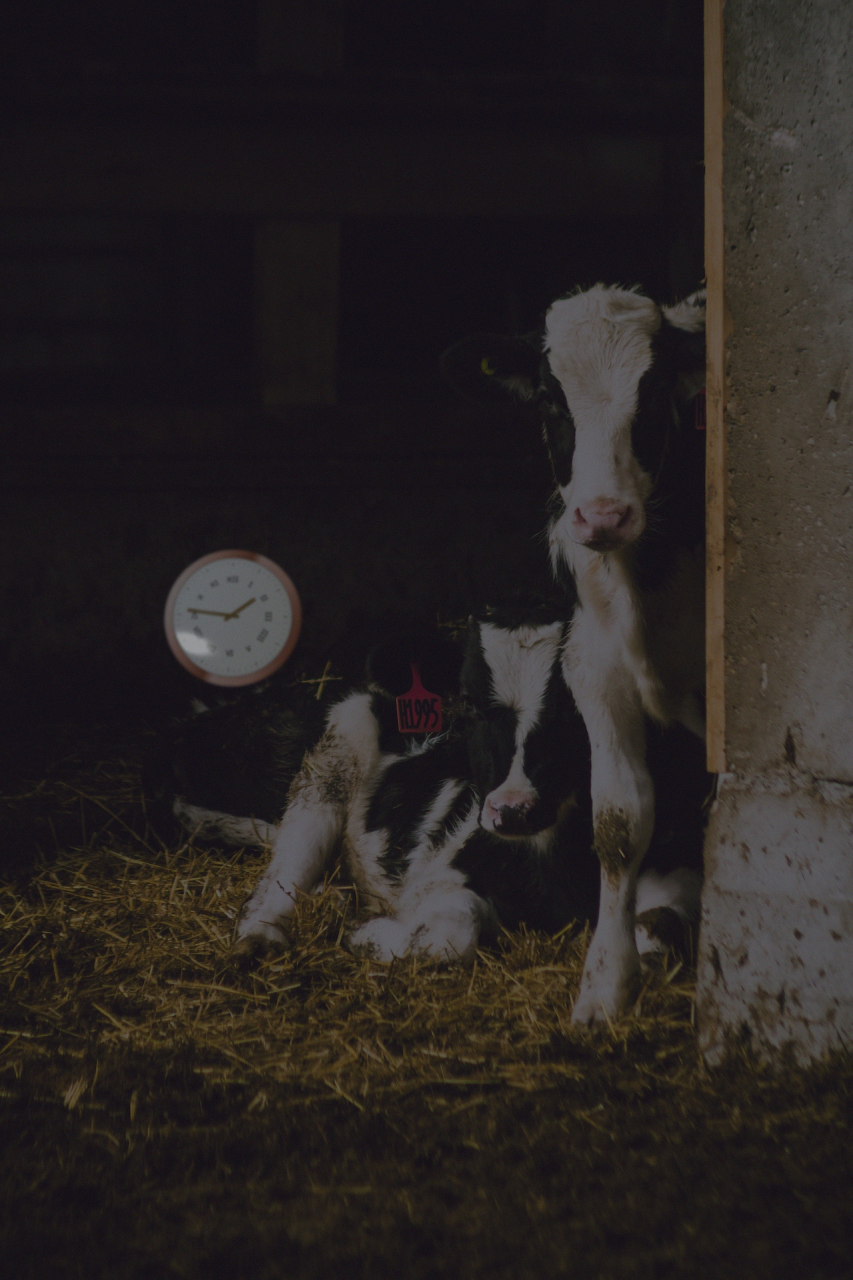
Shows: 1:46
